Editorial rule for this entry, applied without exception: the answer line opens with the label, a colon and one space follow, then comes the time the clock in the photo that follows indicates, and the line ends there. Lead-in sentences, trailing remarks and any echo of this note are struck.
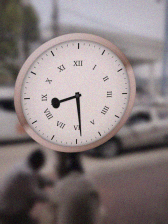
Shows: 8:29
